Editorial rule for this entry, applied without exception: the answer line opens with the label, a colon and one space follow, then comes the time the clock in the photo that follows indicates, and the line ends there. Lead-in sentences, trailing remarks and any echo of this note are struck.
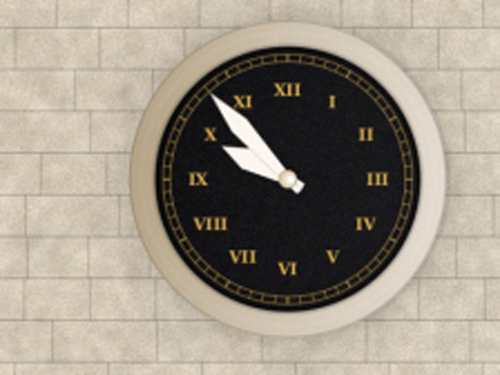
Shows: 9:53
